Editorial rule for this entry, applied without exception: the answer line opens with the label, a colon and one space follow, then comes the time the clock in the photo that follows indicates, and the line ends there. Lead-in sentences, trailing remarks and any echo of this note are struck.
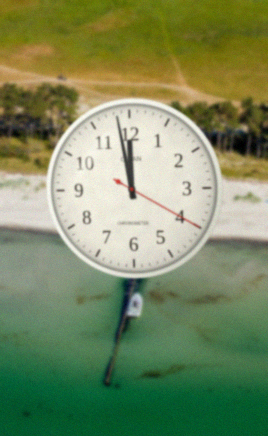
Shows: 11:58:20
